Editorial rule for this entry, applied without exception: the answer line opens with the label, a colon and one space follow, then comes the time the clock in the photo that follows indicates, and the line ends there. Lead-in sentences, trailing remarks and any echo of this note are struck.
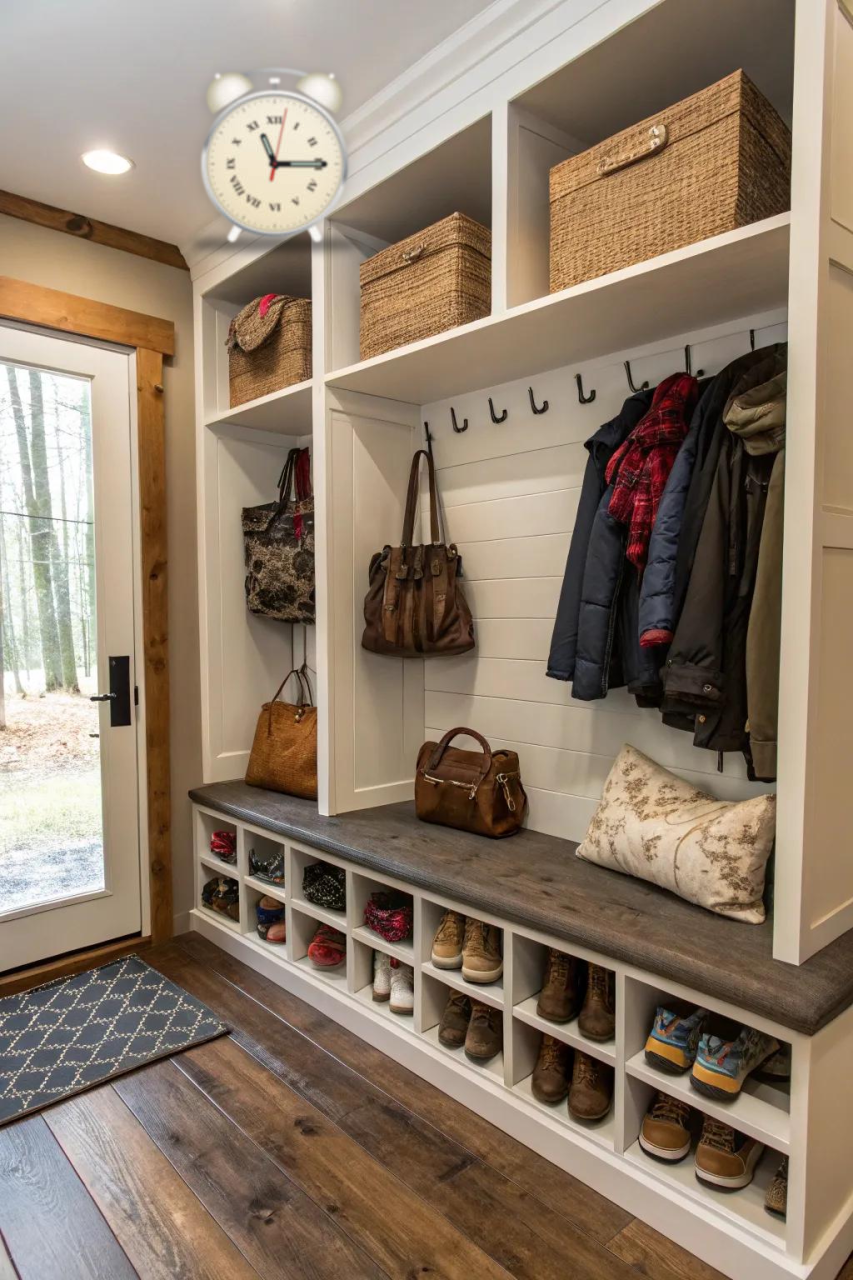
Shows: 11:15:02
